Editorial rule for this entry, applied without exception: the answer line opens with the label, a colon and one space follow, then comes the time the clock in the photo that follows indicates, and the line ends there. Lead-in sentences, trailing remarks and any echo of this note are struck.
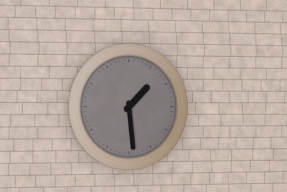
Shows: 1:29
